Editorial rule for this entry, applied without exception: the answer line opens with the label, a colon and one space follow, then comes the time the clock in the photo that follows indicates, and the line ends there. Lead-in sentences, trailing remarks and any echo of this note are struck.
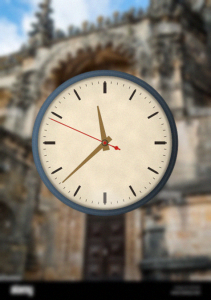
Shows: 11:37:49
